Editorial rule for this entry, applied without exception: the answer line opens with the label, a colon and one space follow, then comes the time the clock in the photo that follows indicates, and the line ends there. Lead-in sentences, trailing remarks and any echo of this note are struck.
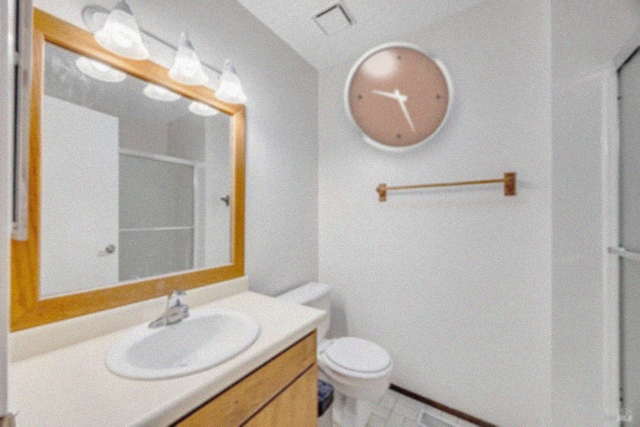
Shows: 9:26
